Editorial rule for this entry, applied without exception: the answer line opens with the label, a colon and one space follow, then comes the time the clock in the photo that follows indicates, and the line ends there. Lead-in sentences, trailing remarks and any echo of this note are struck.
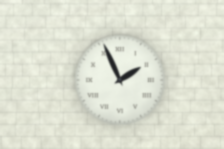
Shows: 1:56
